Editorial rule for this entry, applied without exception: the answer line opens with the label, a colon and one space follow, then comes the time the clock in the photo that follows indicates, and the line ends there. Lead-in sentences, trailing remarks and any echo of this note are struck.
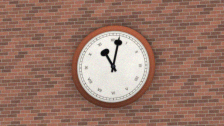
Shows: 11:02
